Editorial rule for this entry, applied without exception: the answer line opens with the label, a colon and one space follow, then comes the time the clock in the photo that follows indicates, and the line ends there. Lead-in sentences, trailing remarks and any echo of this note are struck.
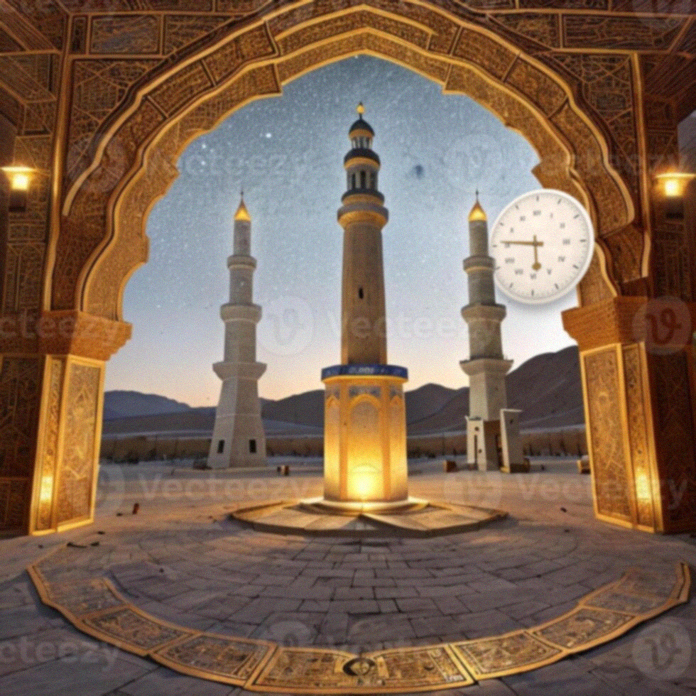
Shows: 5:46
